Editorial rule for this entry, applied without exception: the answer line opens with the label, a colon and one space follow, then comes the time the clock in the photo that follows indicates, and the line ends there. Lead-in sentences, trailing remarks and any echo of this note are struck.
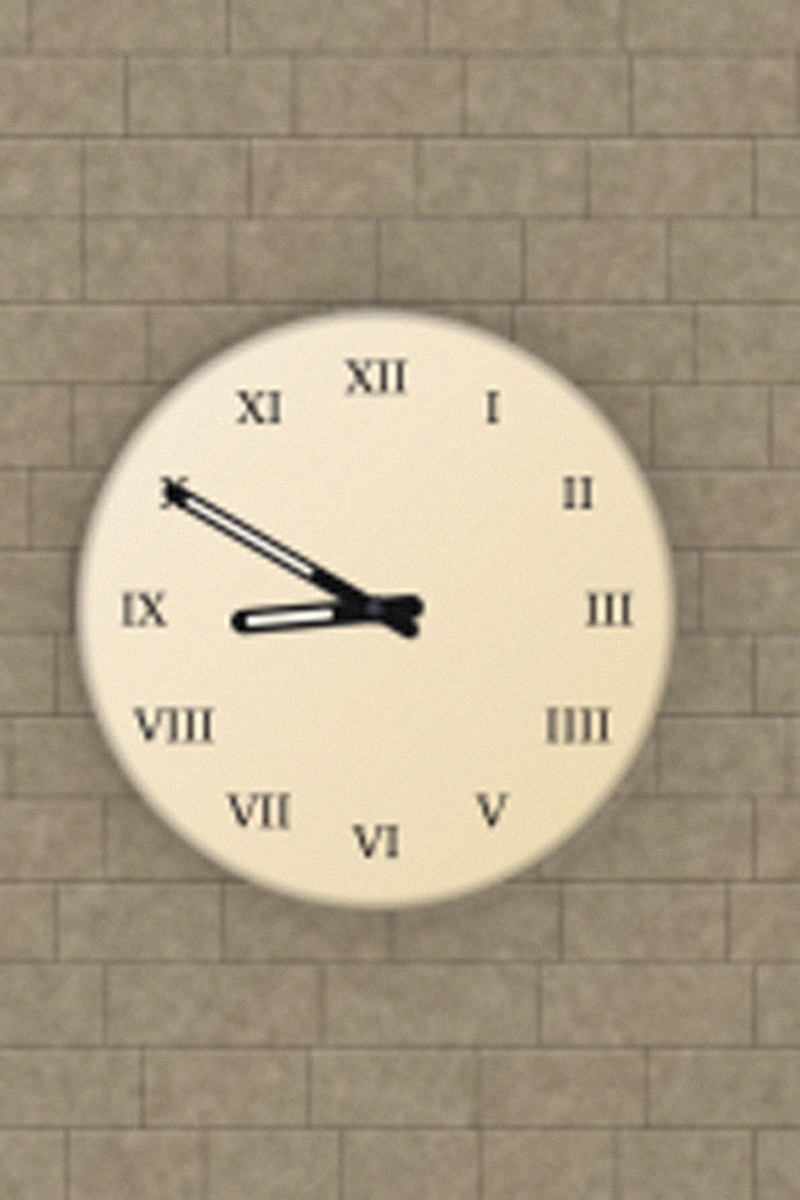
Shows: 8:50
